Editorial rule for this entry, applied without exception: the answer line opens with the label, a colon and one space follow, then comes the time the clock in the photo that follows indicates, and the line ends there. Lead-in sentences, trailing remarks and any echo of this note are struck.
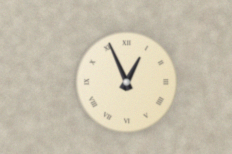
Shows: 12:56
